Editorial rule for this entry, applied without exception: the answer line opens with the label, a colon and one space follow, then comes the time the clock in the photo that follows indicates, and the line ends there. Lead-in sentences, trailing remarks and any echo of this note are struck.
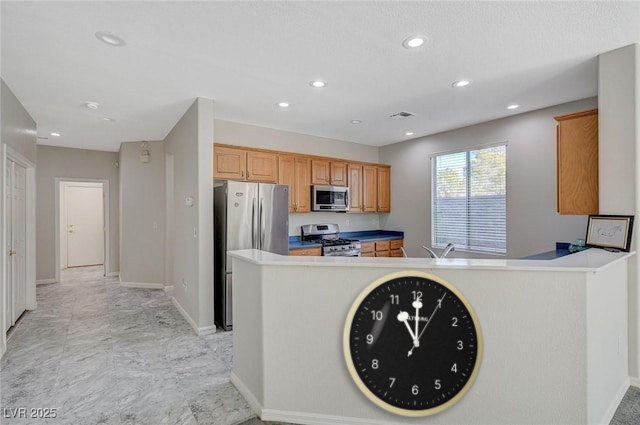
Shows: 11:00:05
